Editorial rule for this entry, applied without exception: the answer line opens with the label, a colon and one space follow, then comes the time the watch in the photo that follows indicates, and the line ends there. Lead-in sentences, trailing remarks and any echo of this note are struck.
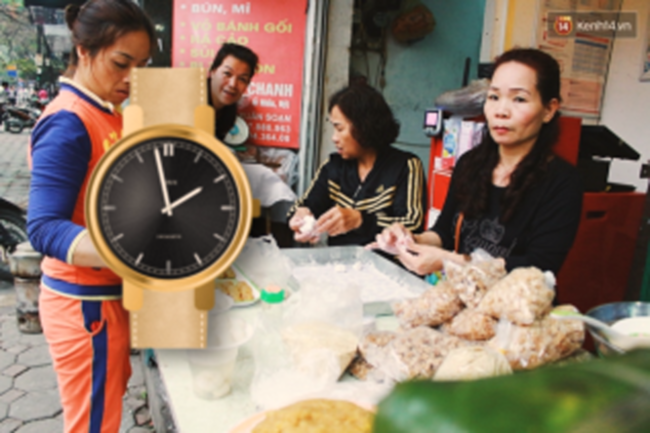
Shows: 1:58
